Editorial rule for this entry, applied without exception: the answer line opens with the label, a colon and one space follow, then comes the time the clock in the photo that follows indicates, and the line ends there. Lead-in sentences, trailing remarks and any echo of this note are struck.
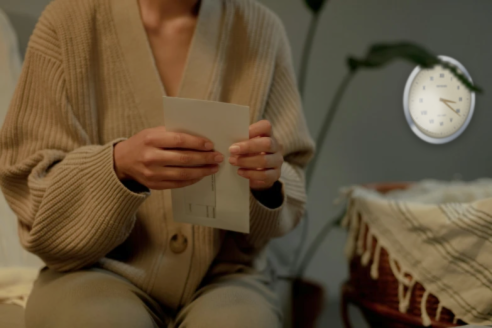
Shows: 3:21
